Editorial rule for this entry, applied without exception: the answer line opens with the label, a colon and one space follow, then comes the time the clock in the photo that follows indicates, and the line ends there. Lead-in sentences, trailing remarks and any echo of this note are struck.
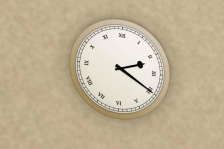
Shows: 2:20
